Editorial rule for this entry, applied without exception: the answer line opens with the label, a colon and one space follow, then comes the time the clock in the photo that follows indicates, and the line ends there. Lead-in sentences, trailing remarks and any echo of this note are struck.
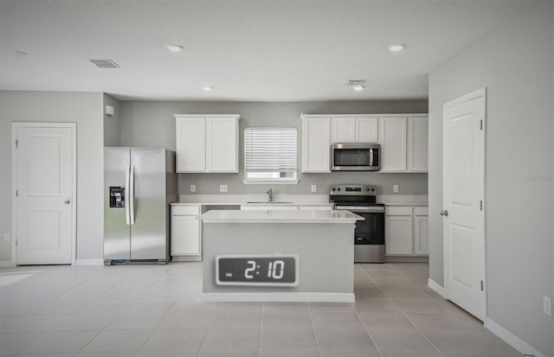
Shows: 2:10
